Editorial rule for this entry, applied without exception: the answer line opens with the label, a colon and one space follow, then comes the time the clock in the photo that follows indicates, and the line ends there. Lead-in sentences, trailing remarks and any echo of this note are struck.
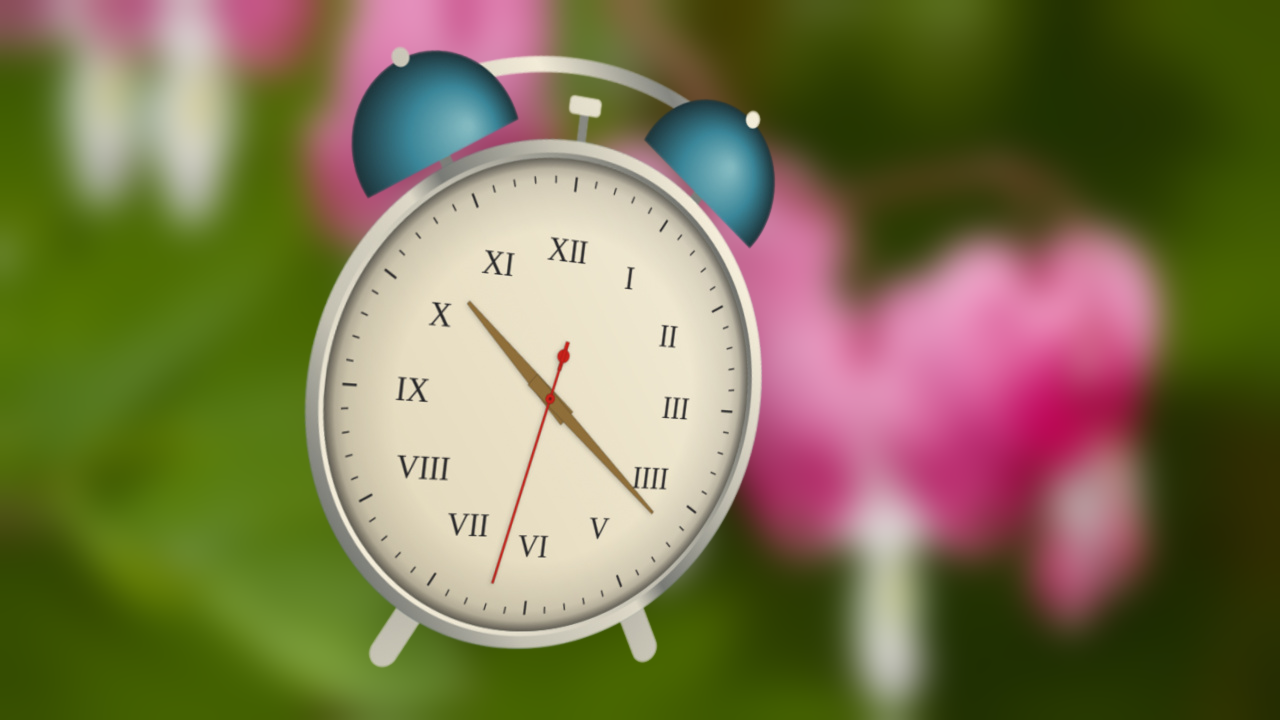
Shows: 10:21:32
